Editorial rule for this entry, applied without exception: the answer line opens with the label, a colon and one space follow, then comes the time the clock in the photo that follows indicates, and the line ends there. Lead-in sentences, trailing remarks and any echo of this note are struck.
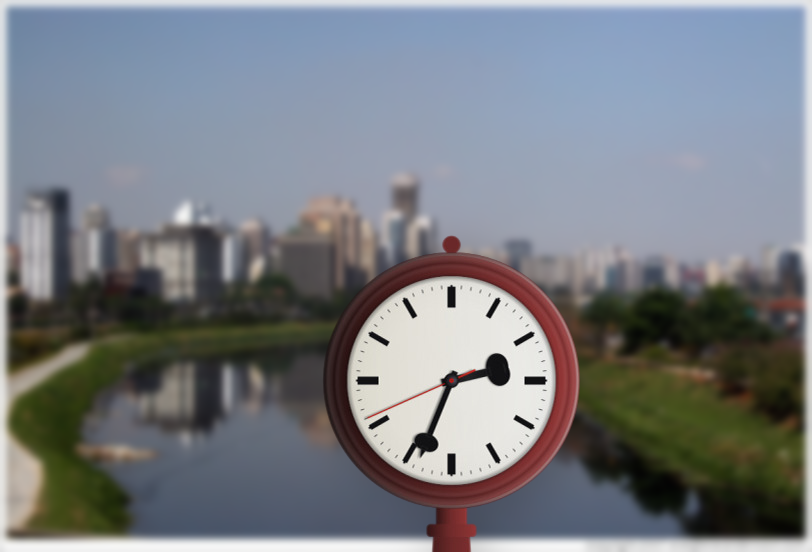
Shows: 2:33:41
